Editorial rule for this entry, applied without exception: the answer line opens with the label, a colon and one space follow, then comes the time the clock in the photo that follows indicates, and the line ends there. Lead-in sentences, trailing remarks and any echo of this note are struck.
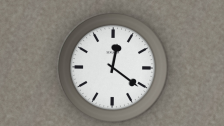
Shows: 12:21
